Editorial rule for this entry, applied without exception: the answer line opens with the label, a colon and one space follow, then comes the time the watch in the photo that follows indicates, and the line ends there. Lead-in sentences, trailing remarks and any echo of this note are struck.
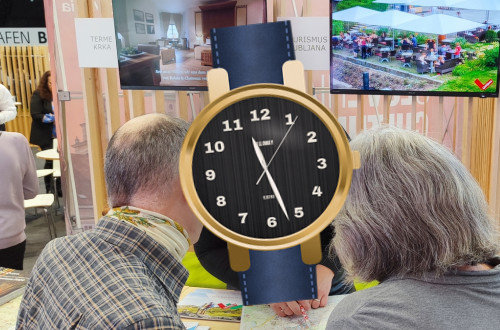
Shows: 11:27:06
